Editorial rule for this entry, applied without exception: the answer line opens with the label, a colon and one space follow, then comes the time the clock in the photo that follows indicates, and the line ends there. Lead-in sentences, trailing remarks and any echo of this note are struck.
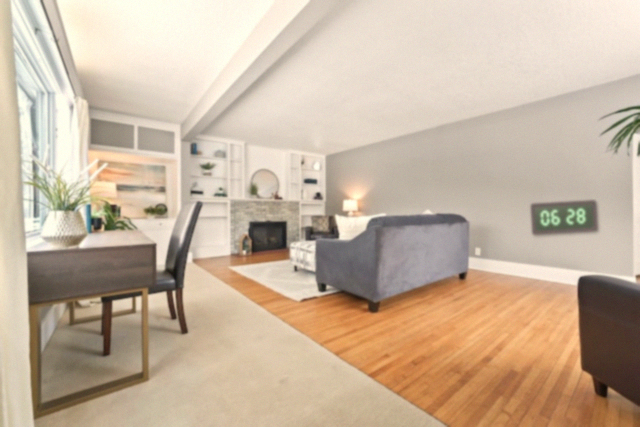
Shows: 6:28
